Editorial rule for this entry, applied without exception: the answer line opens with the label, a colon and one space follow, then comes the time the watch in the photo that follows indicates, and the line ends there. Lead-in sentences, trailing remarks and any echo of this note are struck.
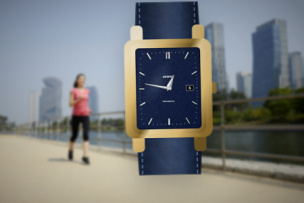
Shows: 12:47
